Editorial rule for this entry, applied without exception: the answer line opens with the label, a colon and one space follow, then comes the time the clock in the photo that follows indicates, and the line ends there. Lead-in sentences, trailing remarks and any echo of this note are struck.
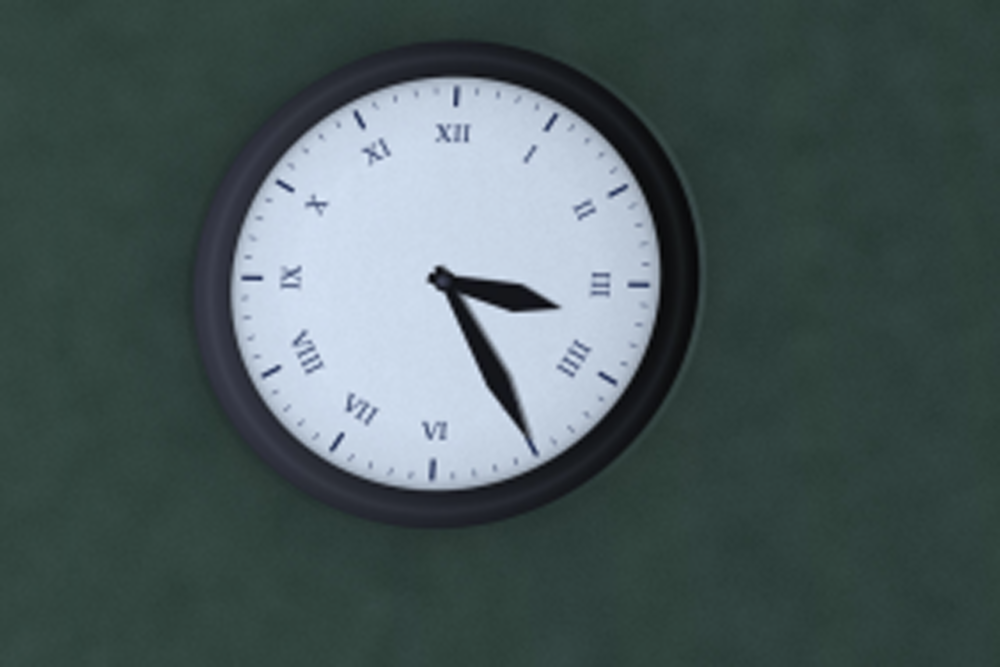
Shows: 3:25
